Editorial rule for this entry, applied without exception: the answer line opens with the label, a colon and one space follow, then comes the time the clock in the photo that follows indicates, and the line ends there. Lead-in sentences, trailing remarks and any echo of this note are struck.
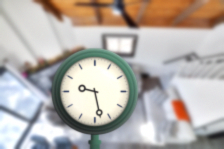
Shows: 9:28
